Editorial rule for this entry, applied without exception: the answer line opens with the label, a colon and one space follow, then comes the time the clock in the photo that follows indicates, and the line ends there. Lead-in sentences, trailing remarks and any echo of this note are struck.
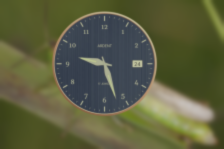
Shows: 9:27
